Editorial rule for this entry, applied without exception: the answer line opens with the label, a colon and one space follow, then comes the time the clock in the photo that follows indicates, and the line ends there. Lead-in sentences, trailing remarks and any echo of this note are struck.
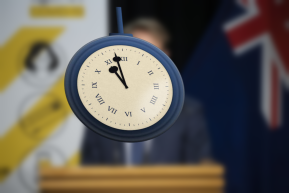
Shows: 10:58
